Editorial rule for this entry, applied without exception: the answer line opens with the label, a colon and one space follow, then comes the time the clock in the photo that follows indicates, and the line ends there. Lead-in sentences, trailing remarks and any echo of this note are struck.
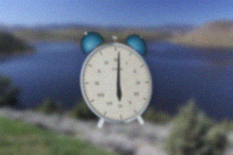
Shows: 6:01
